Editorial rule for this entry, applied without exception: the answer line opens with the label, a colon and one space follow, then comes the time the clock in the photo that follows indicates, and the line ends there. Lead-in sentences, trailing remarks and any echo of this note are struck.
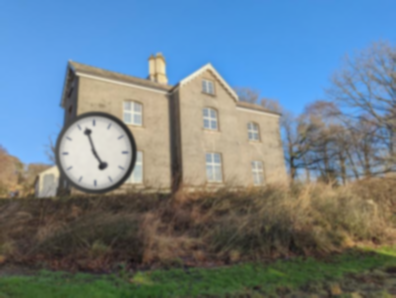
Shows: 4:57
